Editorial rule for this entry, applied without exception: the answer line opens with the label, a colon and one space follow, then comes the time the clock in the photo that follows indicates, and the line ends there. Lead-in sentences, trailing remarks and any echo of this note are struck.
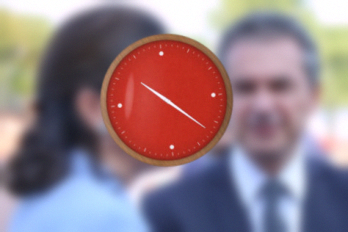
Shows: 10:22
